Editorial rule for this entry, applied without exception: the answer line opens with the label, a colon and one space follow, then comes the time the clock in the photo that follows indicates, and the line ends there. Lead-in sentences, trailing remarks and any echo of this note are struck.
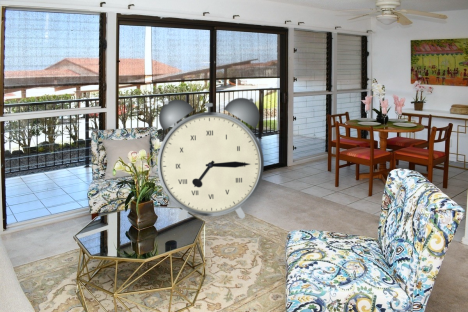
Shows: 7:15
